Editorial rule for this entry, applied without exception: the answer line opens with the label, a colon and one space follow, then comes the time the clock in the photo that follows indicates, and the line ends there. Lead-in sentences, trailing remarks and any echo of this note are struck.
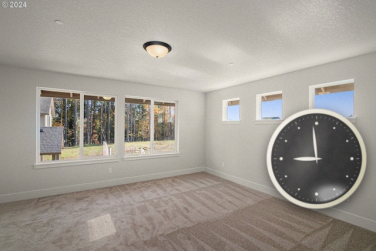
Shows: 8:59
